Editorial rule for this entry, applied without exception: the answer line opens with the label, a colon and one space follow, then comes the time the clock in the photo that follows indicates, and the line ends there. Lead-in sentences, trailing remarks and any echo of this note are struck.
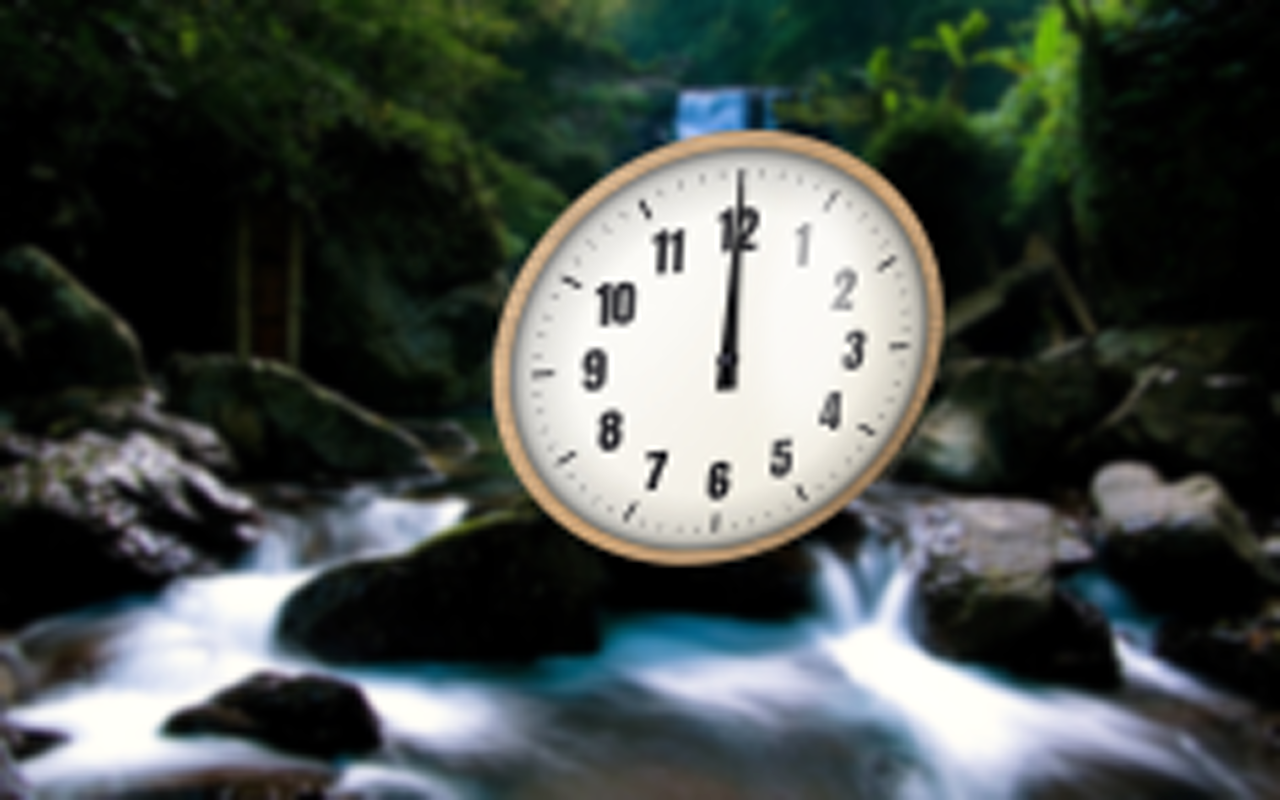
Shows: 12:00
